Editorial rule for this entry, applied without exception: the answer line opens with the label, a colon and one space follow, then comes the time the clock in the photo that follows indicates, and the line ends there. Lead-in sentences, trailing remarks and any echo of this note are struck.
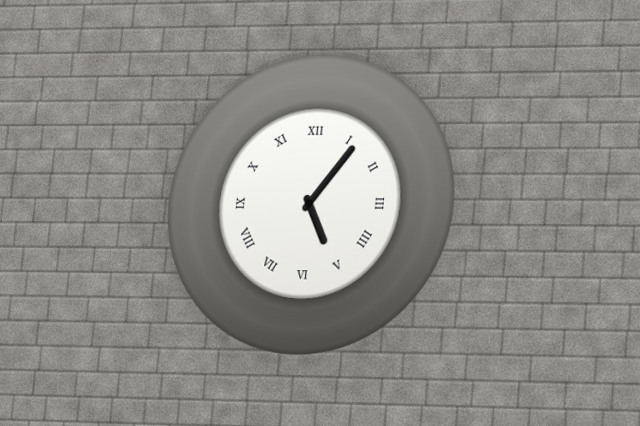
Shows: 5:06
